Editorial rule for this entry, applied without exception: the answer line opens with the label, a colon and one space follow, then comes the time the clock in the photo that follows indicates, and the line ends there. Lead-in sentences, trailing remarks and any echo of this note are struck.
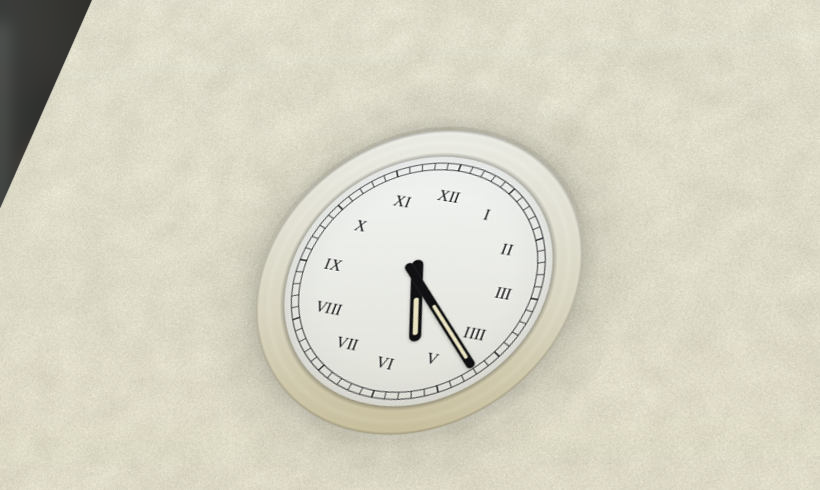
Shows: 5:22
